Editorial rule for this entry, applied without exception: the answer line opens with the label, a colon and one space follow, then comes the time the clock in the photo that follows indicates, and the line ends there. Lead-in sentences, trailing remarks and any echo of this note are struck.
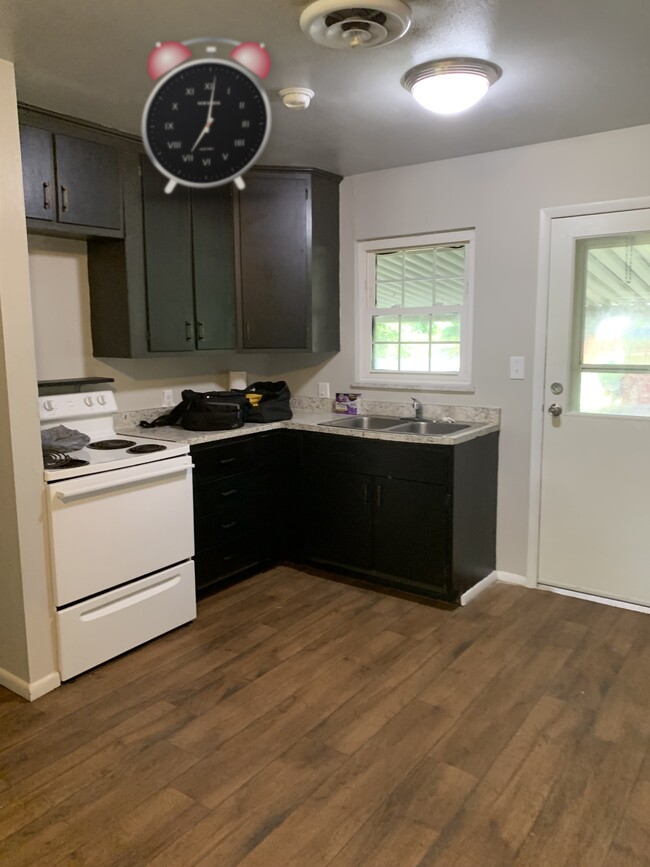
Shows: 7:01
